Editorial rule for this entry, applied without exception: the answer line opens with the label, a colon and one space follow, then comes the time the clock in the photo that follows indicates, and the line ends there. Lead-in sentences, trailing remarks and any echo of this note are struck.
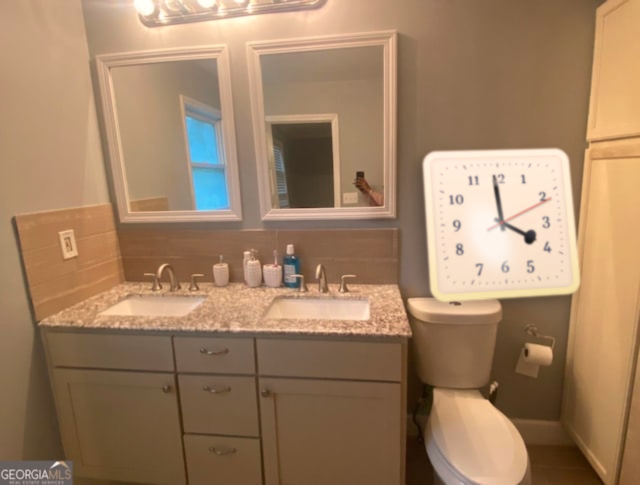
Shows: 3:59:11
